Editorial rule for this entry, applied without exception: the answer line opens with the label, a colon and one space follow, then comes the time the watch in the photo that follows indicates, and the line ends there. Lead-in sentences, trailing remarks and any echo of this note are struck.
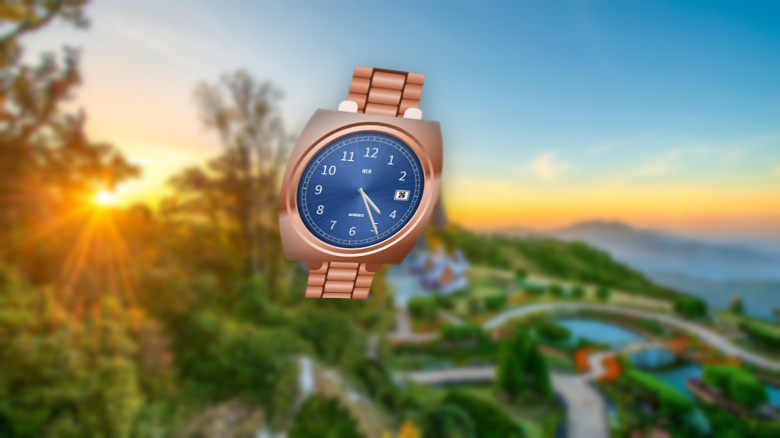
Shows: 4:25
